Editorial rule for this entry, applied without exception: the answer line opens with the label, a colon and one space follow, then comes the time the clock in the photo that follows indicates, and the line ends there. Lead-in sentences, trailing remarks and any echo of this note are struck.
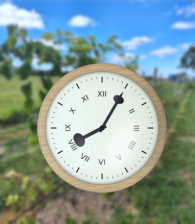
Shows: 8:05
